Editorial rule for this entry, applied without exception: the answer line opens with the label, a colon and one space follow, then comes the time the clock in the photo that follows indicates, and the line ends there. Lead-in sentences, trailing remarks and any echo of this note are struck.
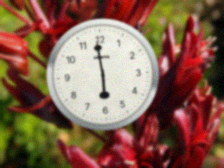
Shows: 5:59
